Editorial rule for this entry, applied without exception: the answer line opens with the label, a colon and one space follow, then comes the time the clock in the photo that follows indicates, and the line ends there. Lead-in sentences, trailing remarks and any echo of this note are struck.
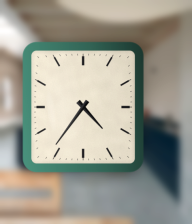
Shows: 4:36
